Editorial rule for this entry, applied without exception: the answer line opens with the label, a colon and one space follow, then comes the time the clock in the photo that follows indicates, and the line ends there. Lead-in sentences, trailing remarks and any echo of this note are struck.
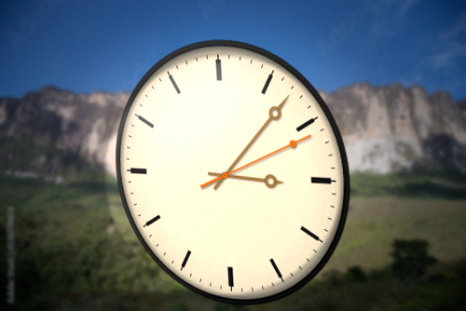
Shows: 3:07:11
